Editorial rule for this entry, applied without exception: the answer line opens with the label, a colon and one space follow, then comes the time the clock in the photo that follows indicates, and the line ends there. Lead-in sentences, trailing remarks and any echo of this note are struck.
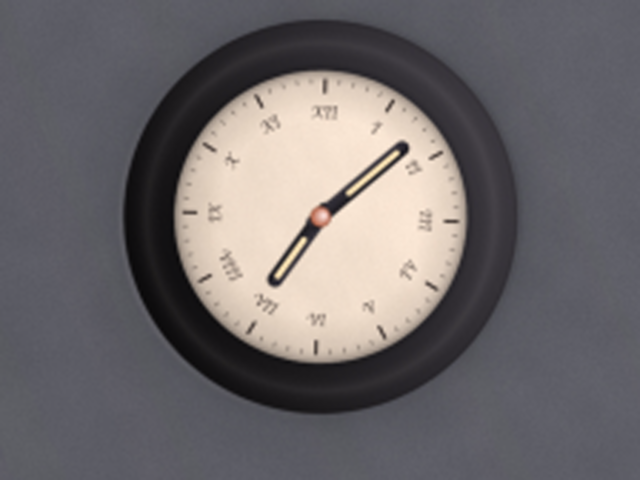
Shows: 7:08
